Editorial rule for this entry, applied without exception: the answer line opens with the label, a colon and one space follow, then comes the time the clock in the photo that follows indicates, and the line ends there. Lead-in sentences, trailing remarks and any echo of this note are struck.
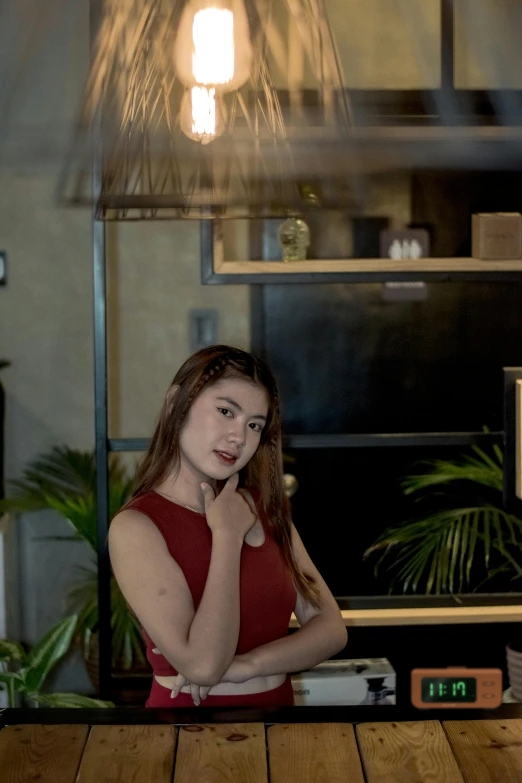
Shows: 11:17
